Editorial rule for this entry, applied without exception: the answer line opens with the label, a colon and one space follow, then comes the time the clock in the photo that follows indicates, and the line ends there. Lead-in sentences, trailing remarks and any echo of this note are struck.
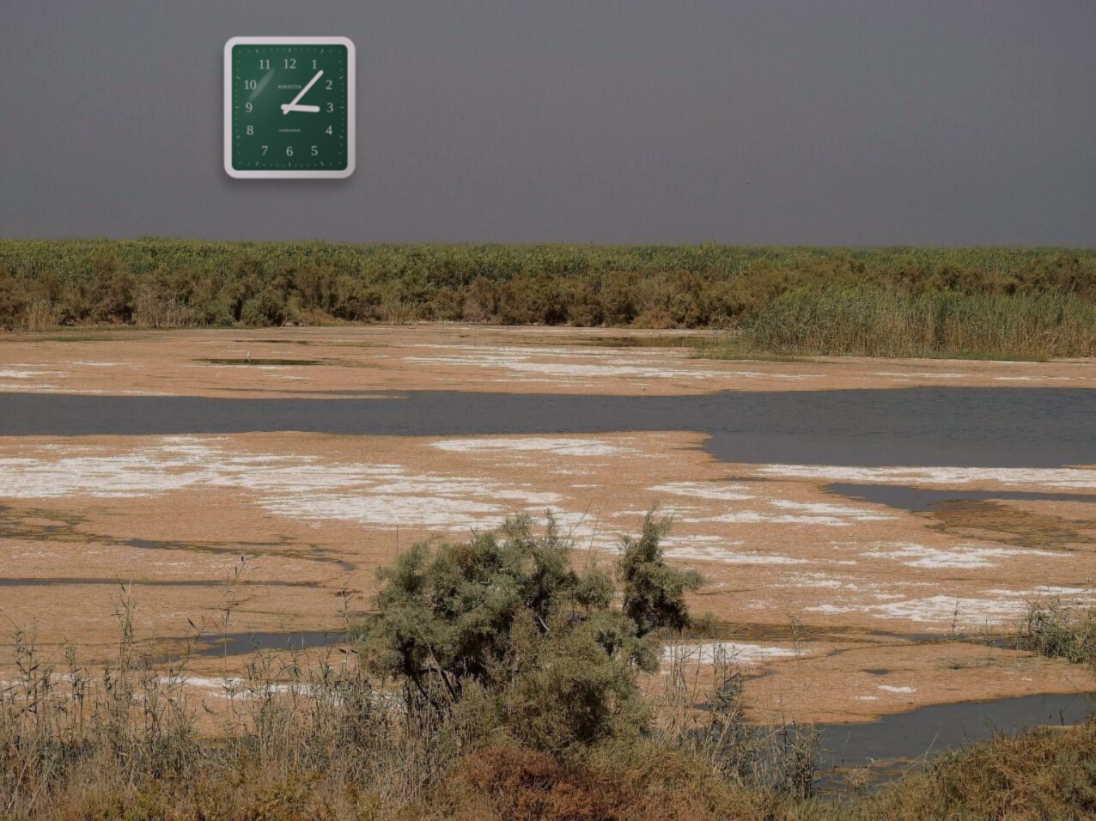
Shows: 3:07
